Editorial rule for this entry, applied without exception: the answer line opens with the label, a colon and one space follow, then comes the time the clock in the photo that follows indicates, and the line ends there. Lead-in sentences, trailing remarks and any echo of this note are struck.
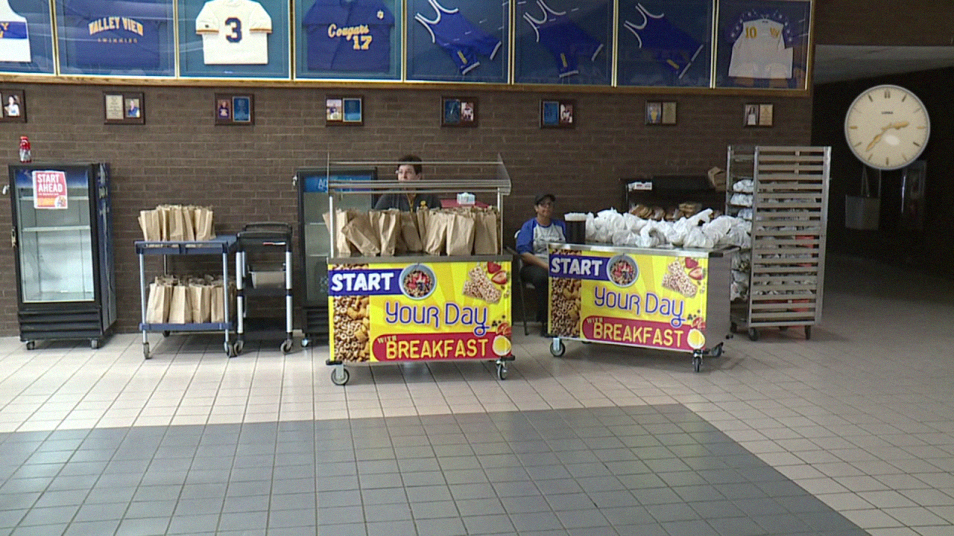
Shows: 2:37
